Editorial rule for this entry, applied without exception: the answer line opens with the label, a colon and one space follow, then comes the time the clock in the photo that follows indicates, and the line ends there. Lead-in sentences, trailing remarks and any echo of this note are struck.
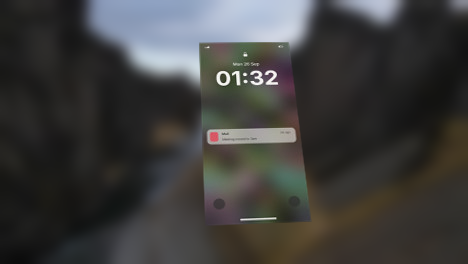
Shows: 1:32
